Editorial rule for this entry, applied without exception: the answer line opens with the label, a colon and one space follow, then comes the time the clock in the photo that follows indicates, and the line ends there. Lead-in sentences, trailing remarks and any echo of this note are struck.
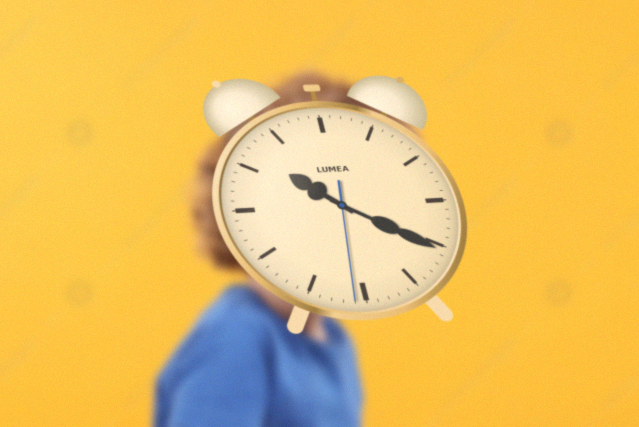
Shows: 10:20:31
